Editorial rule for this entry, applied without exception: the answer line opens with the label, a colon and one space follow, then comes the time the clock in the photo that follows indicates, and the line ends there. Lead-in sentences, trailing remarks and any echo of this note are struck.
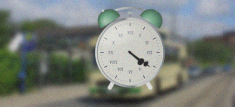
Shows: 4:21
